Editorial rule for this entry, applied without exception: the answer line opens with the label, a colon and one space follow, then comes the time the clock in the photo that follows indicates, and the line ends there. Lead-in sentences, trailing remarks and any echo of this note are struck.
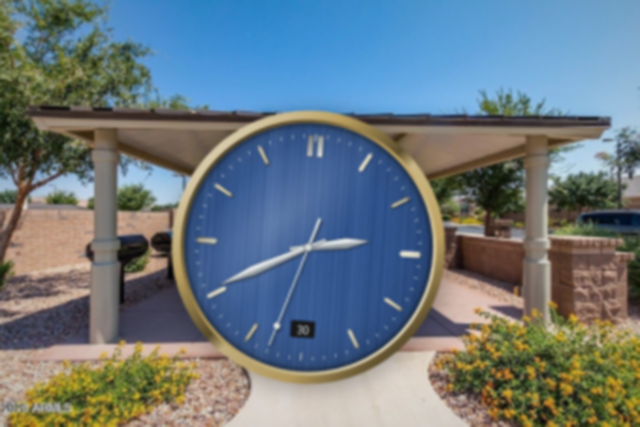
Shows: 2:40:33
